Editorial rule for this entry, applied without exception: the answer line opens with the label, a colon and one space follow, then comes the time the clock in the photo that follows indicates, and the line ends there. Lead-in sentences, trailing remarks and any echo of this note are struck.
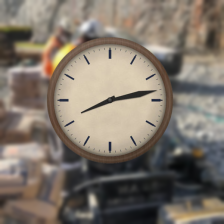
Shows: 8:13
